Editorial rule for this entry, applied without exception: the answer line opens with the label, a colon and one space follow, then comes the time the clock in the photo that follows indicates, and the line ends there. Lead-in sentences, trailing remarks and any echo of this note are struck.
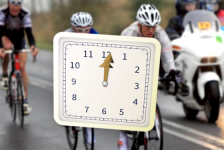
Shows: 12:01
